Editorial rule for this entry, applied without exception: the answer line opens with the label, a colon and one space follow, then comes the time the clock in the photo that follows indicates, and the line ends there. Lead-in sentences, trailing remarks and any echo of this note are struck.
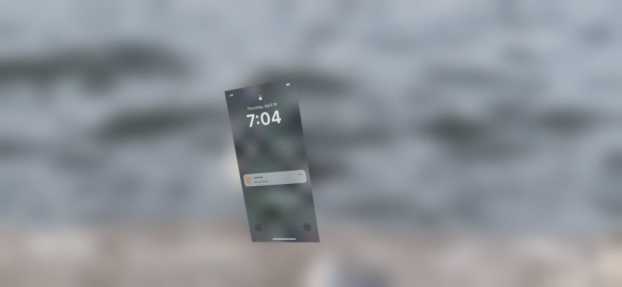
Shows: 7:04
